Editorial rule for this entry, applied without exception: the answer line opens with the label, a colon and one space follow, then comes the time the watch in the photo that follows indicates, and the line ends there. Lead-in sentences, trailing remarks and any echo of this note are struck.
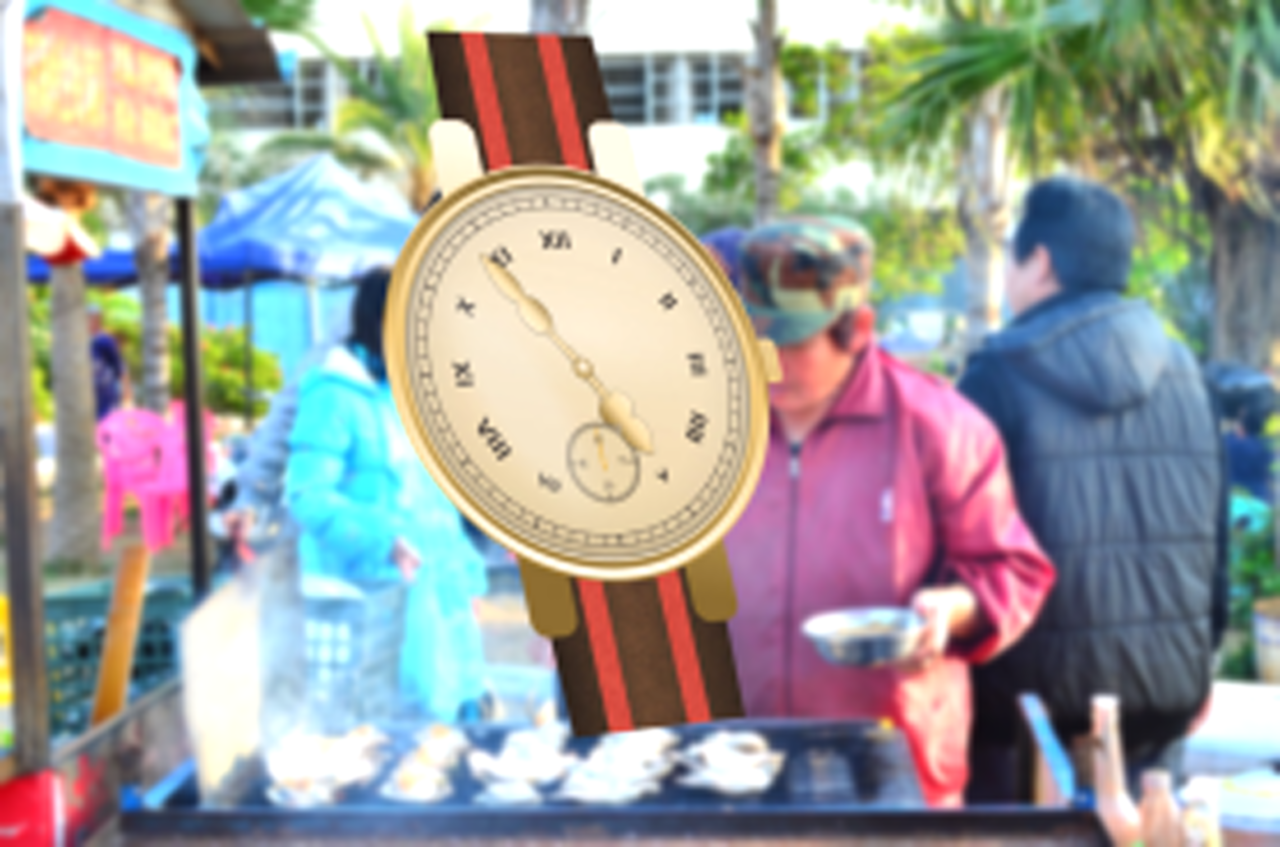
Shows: 4:54
